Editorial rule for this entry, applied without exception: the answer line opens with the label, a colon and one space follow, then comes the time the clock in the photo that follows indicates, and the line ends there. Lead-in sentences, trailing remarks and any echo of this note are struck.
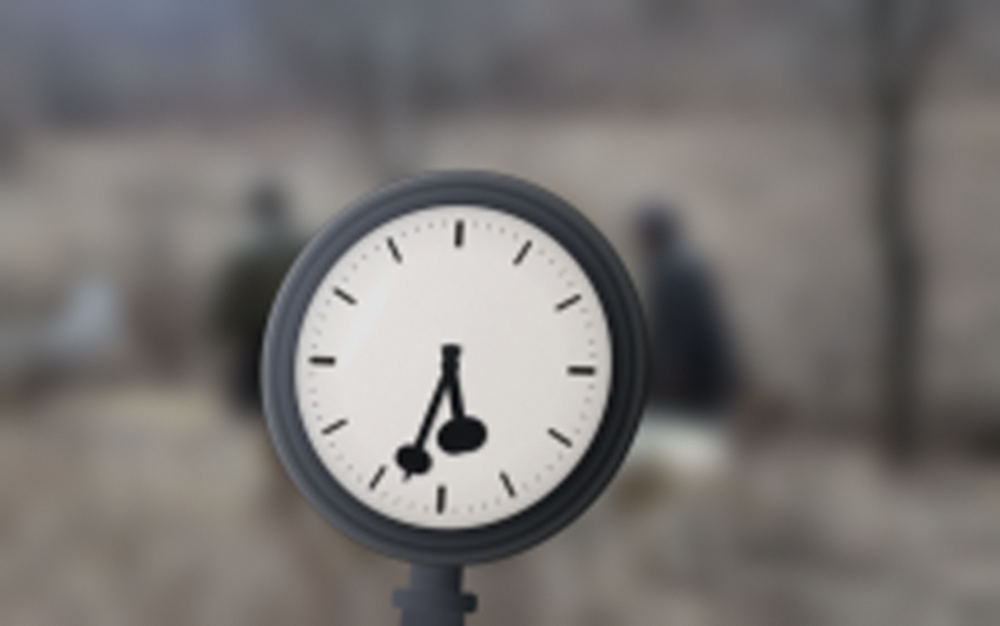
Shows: 5:33
